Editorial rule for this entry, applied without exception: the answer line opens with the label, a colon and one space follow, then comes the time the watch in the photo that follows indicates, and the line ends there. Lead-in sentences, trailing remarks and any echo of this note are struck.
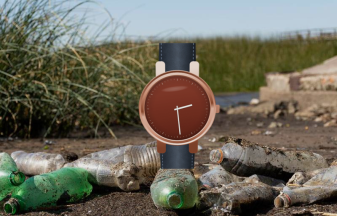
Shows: 2:29
